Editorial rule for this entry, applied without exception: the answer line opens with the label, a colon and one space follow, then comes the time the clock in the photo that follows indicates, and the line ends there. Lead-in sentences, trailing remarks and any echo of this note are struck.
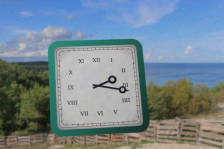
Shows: 2:17
